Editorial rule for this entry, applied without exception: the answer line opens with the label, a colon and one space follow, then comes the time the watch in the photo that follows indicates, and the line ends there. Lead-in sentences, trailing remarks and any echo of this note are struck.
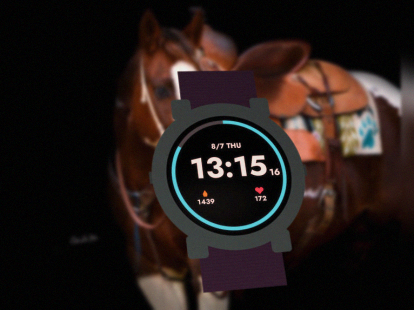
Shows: 13:15:16
